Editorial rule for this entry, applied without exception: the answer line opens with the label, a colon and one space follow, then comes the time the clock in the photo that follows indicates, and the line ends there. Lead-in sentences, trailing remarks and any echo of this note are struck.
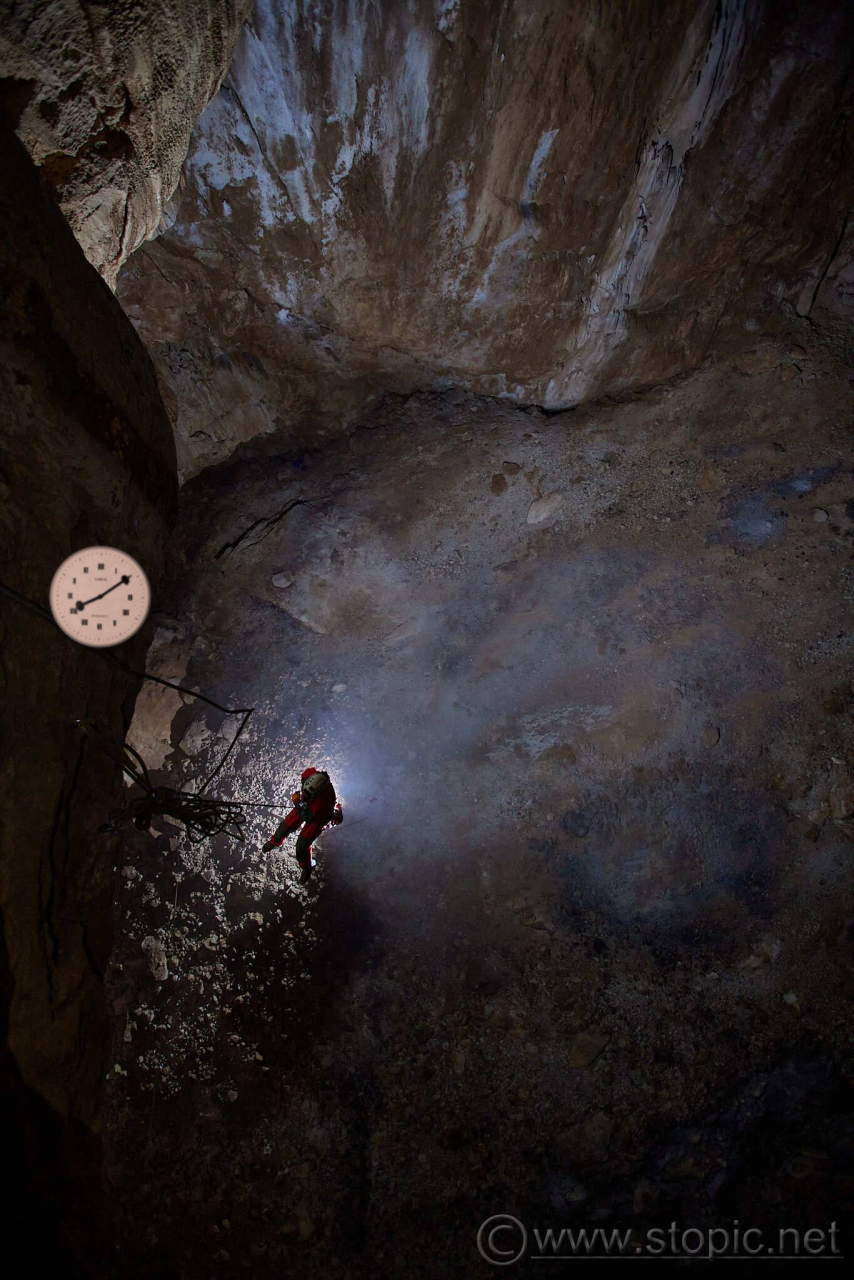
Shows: 8:09
